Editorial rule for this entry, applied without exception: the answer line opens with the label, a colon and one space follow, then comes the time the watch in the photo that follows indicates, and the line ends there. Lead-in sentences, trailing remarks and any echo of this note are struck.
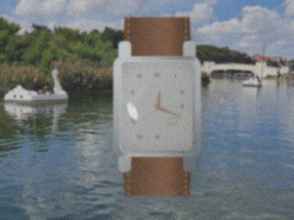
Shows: 12:19
